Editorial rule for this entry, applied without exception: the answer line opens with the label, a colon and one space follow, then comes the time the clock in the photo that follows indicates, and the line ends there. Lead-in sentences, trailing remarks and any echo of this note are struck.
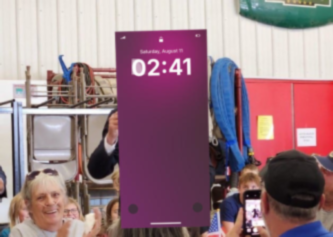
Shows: 2:41
